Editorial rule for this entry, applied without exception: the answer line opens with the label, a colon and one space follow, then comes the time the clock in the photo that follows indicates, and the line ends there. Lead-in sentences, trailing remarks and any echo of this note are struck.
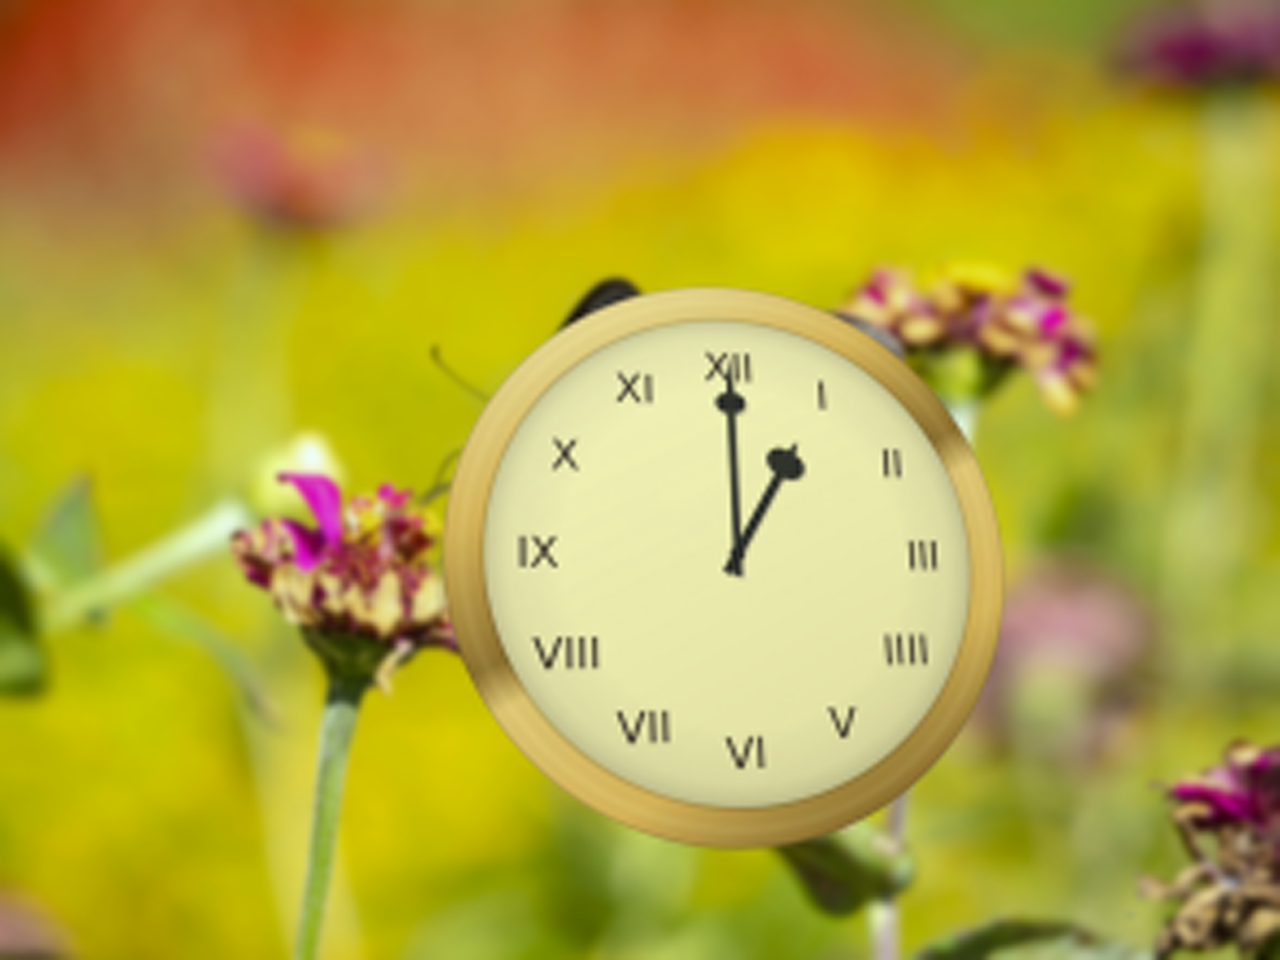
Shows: 1:00
